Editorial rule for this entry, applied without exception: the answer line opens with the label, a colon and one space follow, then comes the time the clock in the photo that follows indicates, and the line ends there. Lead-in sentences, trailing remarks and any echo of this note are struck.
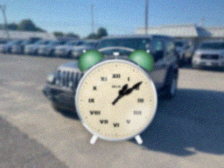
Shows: 1:09
